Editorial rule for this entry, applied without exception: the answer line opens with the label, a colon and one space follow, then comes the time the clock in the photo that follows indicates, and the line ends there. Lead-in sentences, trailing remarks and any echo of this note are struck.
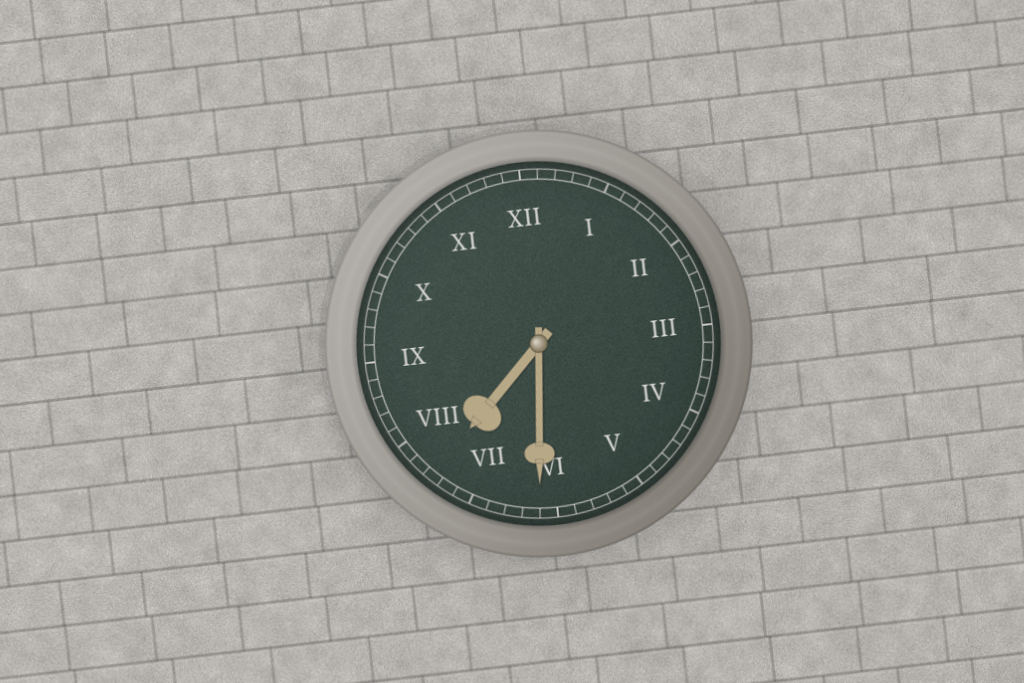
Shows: 7:31
